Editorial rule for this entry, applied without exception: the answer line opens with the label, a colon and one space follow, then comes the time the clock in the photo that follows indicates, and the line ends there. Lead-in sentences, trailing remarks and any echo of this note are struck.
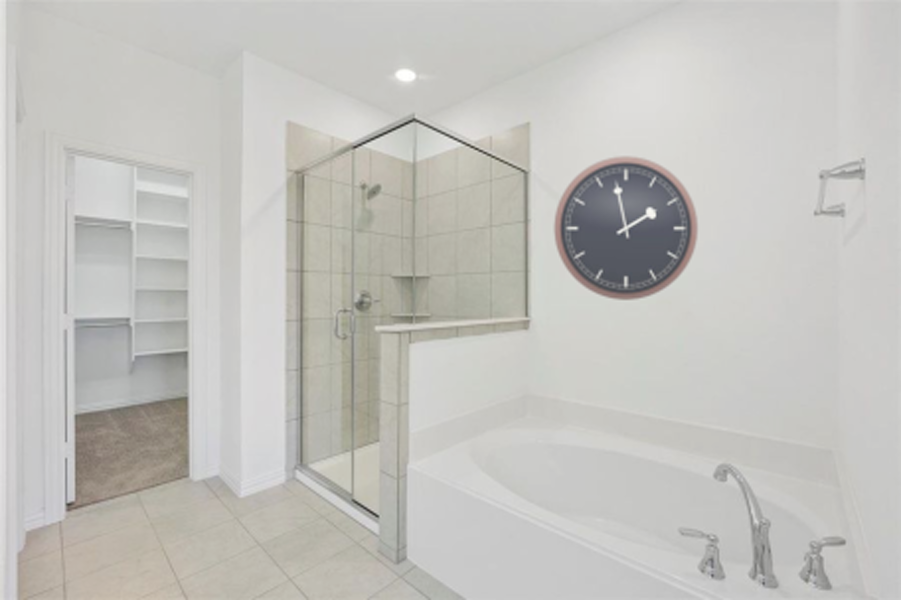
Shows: 1:58
